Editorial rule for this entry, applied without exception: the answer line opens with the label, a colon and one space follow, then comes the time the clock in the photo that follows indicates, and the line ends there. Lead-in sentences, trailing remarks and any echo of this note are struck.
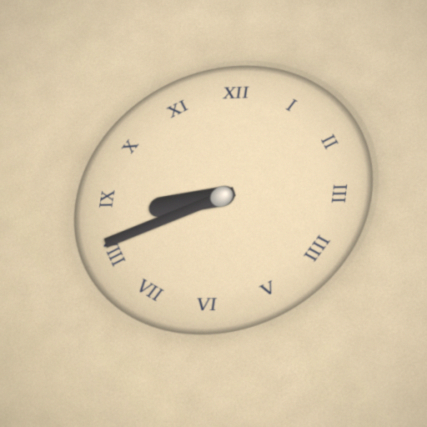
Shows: 8:41
